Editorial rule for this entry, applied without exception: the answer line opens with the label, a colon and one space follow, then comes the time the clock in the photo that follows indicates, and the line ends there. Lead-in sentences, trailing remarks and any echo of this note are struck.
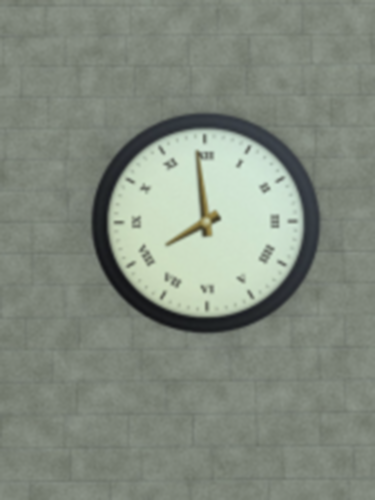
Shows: 7:59
